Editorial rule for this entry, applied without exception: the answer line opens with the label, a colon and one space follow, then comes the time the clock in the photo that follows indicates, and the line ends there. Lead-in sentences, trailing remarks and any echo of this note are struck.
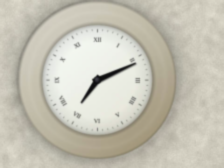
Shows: 7:11
